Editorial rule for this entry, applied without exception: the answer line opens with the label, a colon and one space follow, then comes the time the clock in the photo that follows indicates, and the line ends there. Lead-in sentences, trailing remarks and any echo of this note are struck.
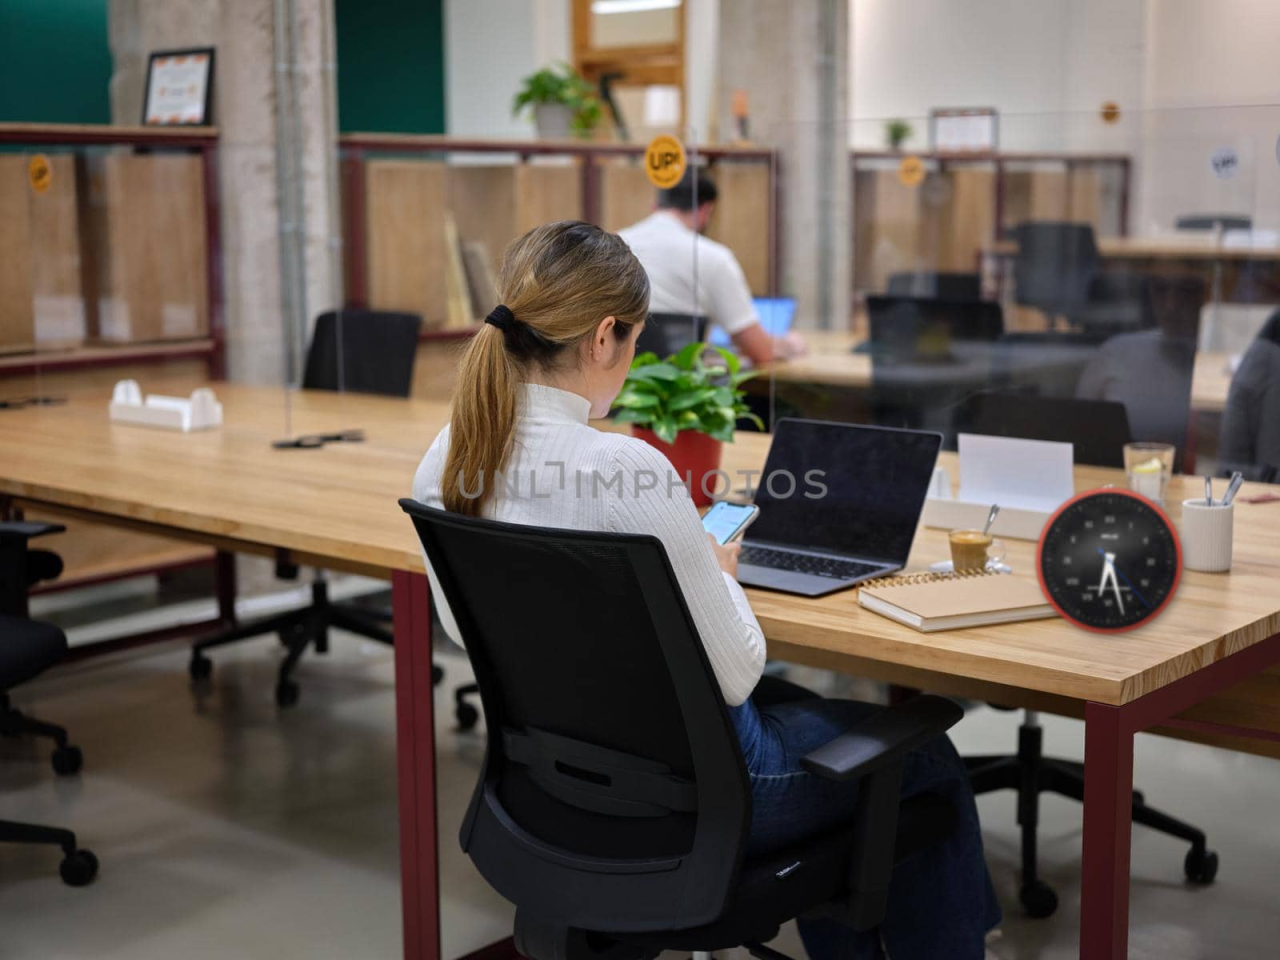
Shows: 6:27:23
